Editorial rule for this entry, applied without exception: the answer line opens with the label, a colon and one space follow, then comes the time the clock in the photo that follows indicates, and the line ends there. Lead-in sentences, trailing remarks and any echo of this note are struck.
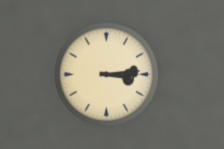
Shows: 3:14
